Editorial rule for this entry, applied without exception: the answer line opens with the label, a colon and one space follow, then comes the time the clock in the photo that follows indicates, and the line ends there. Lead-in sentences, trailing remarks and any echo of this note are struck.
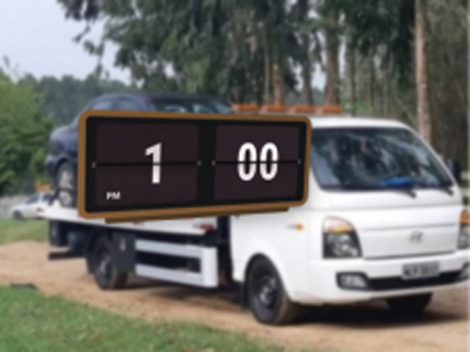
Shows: 1:00
